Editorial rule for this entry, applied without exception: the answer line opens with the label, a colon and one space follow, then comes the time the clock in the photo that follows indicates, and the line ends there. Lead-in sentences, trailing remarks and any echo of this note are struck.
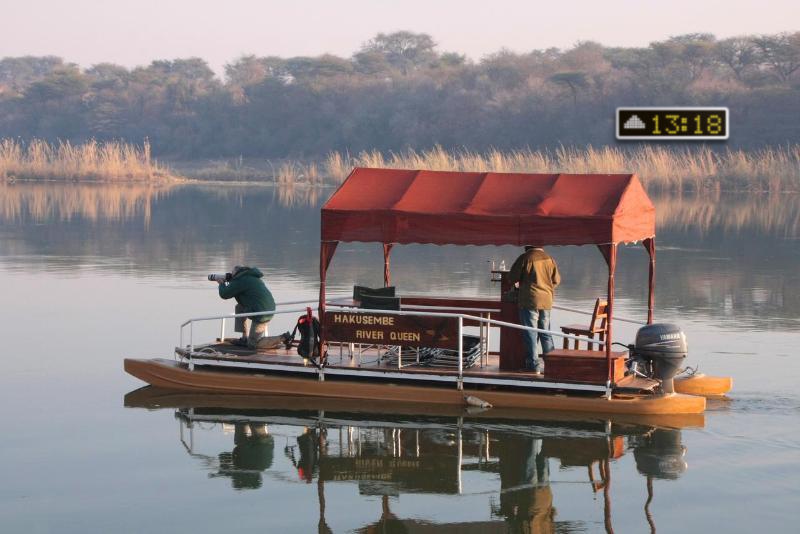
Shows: 13:18
